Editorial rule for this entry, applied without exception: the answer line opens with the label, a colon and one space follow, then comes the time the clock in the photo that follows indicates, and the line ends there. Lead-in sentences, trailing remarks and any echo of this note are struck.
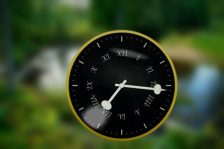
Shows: 7:16
